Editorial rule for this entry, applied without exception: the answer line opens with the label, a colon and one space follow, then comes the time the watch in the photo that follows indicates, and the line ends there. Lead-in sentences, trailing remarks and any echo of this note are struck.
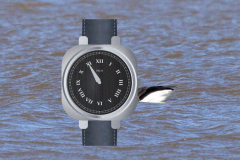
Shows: 10:55
